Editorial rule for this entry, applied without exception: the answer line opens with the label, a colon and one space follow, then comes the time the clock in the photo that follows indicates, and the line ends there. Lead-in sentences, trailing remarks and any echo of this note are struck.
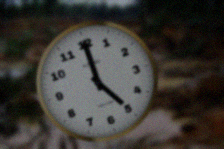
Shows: 5:00
